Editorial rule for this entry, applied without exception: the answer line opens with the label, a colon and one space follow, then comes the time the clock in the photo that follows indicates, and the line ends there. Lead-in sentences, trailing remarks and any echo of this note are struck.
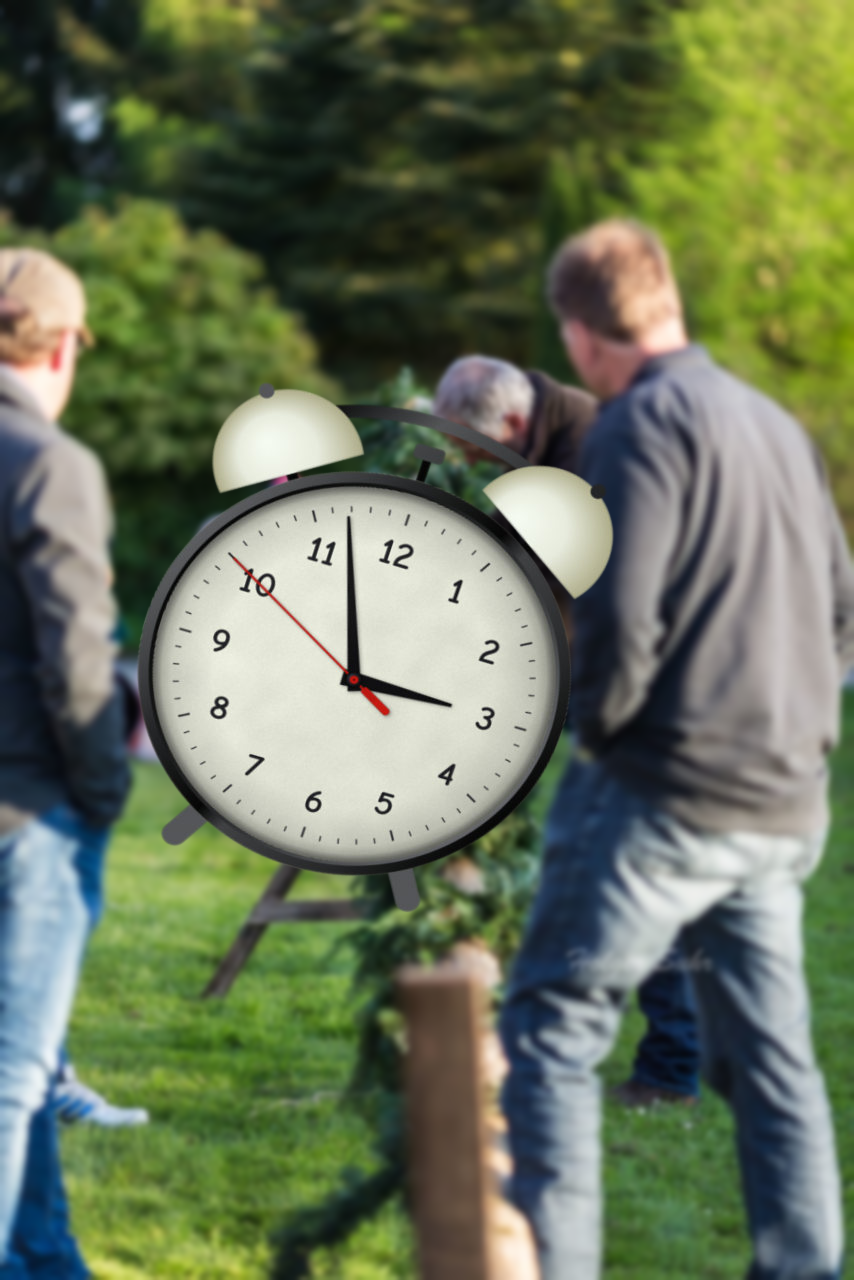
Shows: 2:56:50
